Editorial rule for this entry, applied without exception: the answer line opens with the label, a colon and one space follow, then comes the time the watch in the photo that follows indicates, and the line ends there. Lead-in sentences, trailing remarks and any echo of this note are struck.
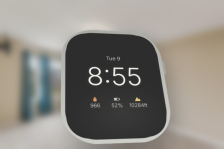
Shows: 8:55
